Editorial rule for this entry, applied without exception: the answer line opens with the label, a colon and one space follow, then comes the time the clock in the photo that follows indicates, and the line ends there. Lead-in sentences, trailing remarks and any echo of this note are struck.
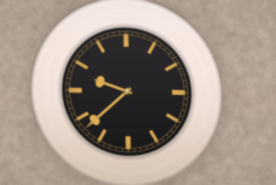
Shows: 9:38
